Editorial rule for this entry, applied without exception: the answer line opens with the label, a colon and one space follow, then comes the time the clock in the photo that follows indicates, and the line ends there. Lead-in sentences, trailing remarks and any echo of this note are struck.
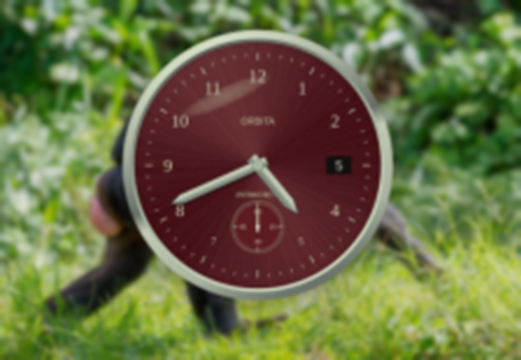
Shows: 4:41
